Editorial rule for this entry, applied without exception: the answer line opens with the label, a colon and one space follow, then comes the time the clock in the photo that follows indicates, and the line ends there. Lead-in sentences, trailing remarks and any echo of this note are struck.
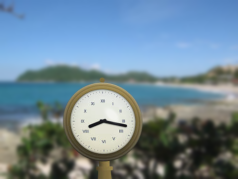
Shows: 8:17
